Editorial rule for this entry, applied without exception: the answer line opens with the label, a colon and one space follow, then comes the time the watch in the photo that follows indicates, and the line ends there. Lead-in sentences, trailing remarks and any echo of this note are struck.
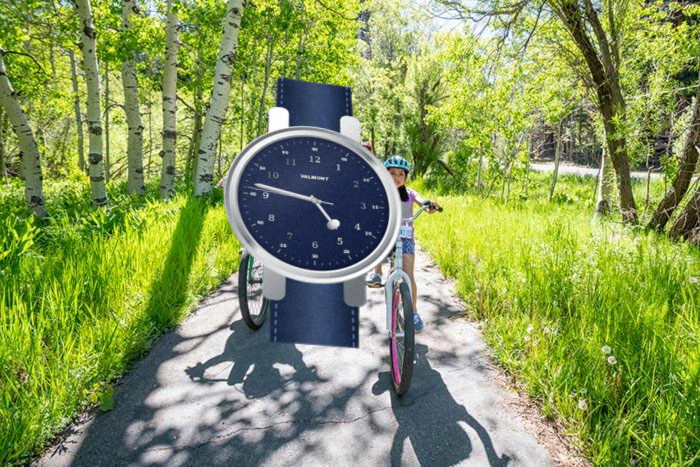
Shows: 4:46:46
